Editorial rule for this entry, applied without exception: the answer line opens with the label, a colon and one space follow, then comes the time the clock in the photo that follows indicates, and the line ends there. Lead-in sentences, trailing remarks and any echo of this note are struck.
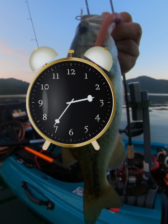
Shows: 2:36
